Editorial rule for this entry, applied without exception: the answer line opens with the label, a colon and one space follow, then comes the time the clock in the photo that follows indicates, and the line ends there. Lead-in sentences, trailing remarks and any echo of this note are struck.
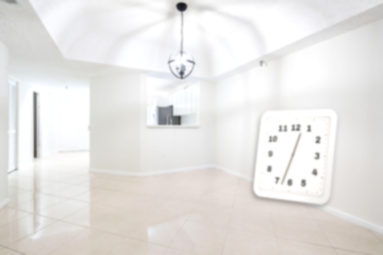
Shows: 12:33
